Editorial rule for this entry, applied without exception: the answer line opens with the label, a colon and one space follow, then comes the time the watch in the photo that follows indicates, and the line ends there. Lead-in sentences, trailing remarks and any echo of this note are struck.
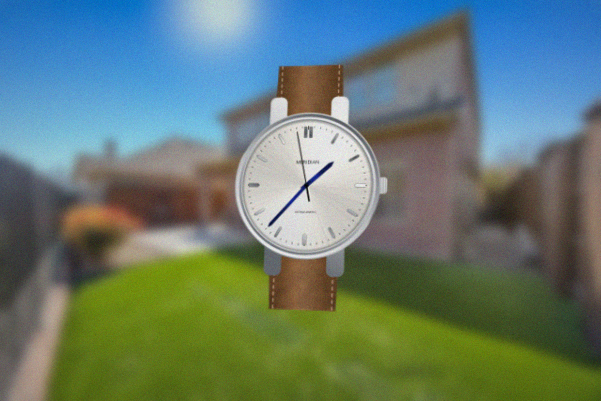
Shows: 1:36:58
